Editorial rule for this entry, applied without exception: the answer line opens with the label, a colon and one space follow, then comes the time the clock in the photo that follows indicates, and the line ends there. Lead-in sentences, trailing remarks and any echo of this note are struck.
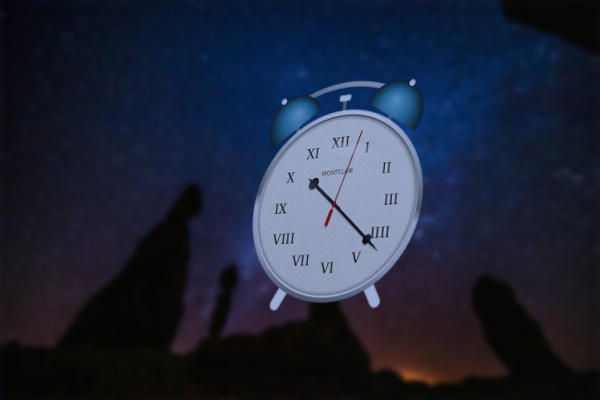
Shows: 10:22:03
